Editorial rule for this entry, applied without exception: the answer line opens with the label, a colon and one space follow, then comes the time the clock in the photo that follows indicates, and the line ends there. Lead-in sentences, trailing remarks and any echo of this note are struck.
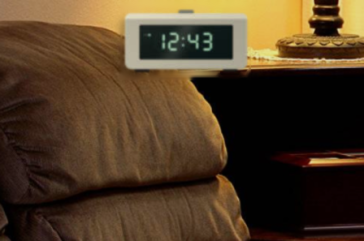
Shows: 12:43
